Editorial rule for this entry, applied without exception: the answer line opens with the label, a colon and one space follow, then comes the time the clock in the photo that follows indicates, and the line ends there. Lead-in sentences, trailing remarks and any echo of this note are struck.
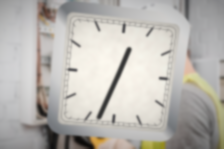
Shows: 12:33
